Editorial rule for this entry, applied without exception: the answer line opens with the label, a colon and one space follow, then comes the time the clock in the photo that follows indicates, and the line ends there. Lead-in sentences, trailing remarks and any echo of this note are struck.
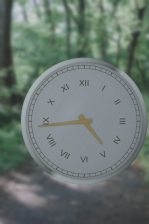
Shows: 4:44
